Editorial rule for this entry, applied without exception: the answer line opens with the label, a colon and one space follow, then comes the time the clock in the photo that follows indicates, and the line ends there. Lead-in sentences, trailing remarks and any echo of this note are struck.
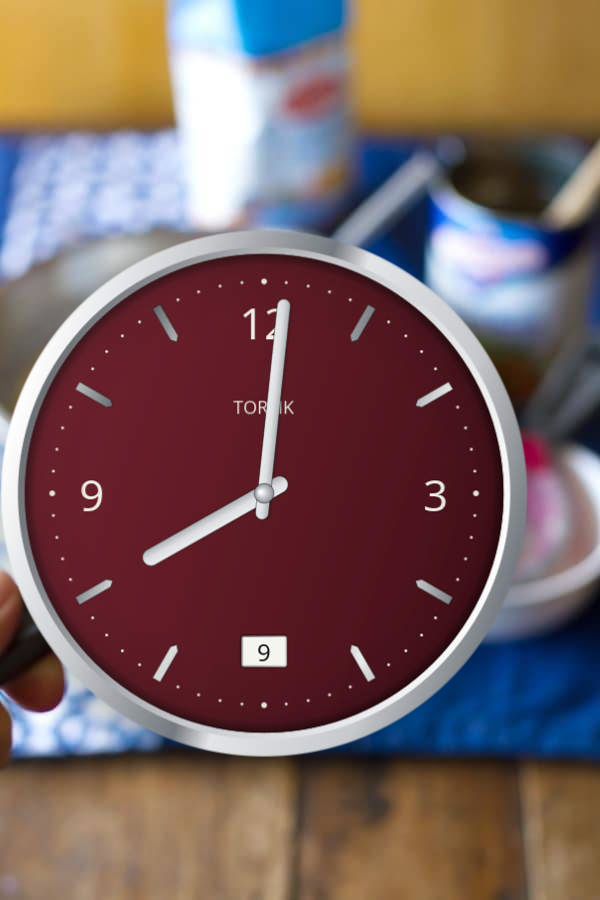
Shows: 8:01
